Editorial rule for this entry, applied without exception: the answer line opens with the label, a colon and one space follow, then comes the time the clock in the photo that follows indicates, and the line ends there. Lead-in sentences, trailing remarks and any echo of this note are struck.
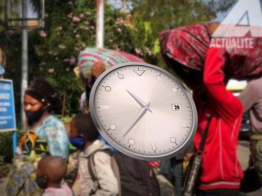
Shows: 10:37
